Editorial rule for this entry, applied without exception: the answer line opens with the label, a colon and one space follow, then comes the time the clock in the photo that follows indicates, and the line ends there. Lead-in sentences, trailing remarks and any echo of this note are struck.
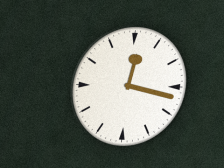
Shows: 12:17
